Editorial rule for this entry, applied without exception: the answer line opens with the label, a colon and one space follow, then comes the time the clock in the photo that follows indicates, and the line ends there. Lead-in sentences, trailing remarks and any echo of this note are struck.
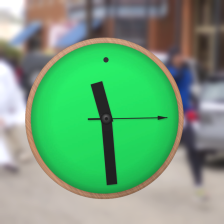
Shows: 11:29:15
